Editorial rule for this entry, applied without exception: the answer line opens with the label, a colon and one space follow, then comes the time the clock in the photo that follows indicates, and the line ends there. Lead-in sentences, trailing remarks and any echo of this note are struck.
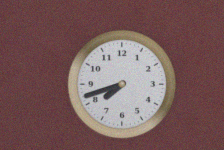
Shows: 7:42
